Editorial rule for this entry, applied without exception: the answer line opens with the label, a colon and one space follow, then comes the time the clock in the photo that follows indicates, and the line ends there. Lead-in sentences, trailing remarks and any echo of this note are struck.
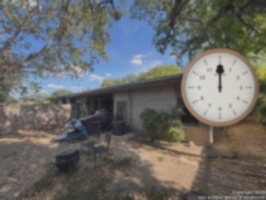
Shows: 12:00
